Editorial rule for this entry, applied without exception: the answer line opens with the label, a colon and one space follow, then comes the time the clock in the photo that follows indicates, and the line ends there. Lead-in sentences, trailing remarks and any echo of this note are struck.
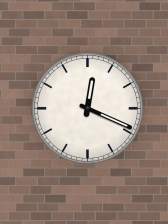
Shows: 12:19
